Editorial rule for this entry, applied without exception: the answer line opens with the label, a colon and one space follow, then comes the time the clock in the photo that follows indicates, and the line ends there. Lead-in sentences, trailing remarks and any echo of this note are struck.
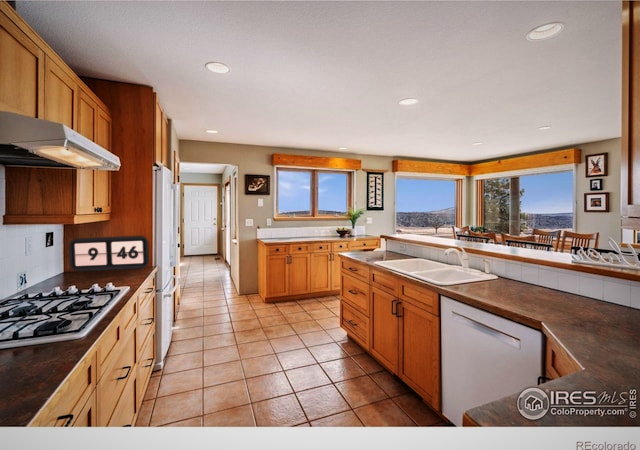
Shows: 9:46
